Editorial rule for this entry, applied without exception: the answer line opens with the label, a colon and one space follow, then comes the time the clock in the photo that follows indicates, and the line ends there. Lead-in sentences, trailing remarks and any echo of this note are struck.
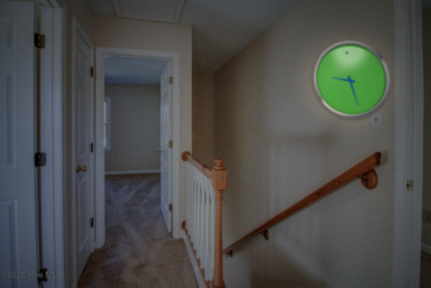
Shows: 9:28
